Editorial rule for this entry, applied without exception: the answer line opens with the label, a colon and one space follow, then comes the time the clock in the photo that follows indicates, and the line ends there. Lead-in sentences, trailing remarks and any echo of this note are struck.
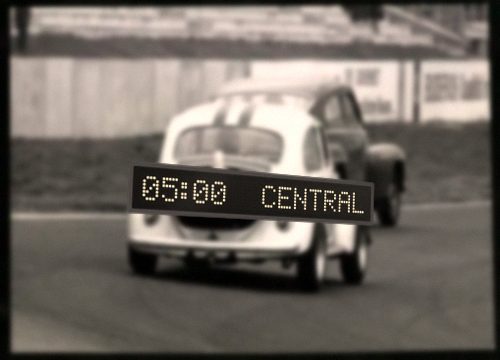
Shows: 5:00
